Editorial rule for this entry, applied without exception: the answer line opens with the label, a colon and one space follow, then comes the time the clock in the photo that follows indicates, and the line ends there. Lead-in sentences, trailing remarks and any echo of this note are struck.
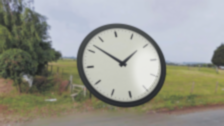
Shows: 1:52
